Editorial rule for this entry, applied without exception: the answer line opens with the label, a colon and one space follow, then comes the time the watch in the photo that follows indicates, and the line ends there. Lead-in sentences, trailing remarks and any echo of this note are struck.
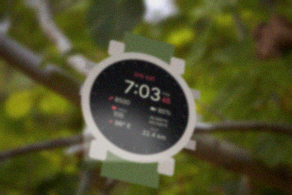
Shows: 7:03
